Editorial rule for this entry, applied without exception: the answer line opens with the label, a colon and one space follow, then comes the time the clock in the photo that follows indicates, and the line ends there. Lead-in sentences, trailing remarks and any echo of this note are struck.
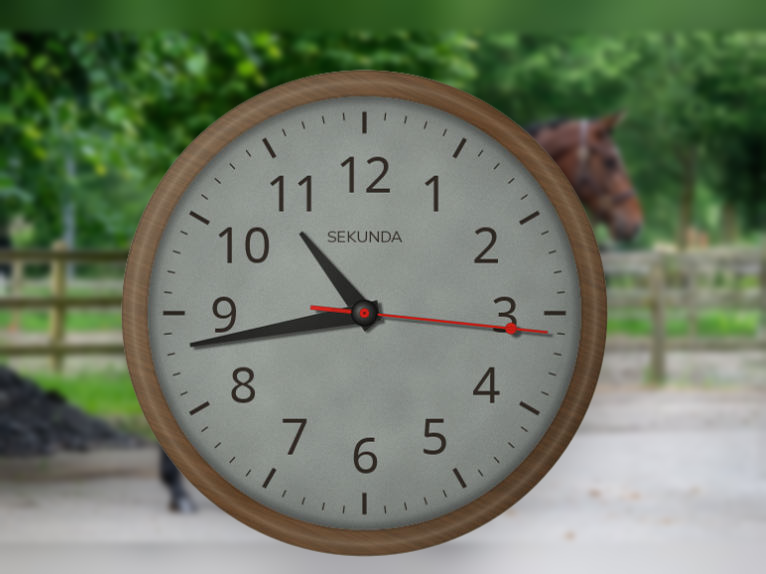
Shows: 10:43:16
